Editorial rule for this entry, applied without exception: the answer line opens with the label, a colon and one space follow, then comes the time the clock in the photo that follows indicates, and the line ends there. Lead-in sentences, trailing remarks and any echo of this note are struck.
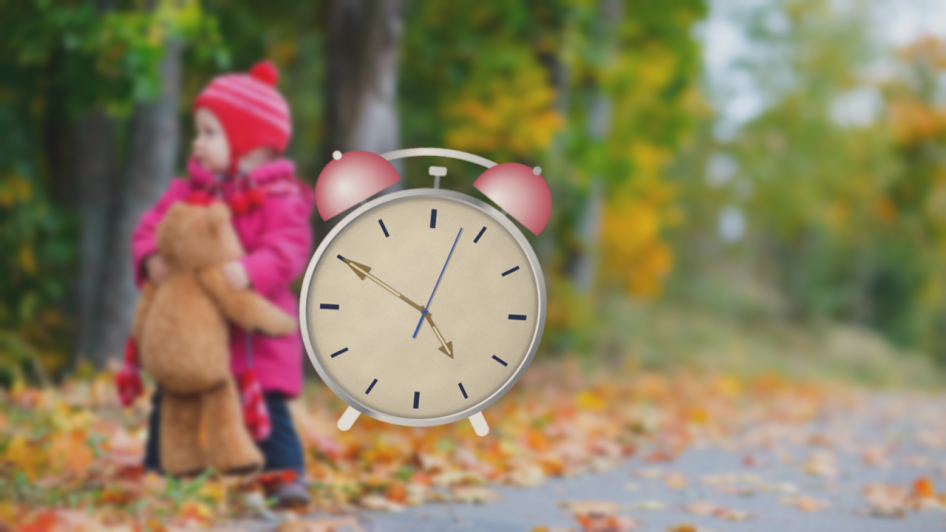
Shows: 4:50:03
